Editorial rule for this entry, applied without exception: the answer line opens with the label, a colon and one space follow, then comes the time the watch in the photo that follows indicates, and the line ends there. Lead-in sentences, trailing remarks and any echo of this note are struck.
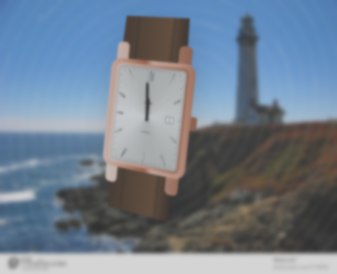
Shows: 11:59
